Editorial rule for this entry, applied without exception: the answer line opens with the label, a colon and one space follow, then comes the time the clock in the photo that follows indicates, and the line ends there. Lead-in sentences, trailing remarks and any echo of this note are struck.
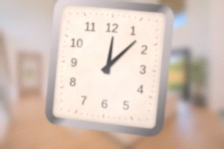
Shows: 12:07
